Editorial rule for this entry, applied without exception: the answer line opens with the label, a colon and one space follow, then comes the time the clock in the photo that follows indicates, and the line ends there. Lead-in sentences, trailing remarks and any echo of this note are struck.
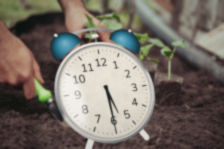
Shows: 5:30
